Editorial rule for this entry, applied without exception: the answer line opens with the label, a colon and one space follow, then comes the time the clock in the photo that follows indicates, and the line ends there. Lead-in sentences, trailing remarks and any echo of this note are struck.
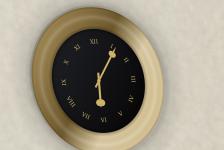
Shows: 6:06
